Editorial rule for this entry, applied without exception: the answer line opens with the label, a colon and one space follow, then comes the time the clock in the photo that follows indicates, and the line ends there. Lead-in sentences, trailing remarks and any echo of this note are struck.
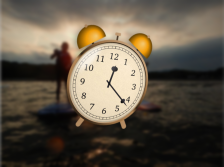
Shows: 12:22
